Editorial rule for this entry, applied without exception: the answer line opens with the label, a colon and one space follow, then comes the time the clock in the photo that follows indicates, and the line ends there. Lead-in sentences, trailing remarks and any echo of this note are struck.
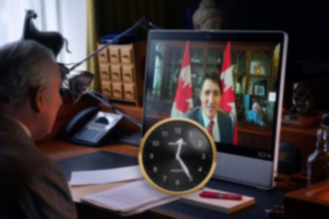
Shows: 12:25
